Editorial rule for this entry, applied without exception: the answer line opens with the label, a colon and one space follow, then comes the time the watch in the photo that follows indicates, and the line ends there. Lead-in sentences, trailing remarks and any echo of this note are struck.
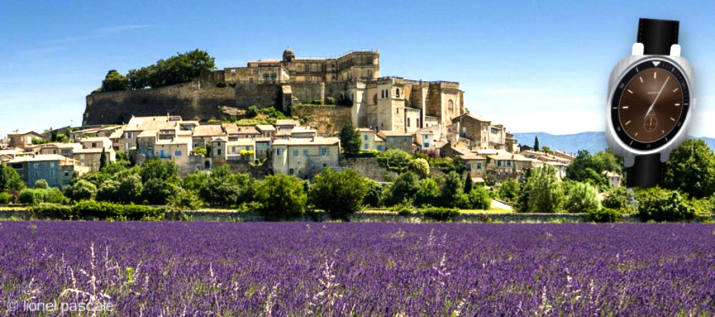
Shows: 7:05
